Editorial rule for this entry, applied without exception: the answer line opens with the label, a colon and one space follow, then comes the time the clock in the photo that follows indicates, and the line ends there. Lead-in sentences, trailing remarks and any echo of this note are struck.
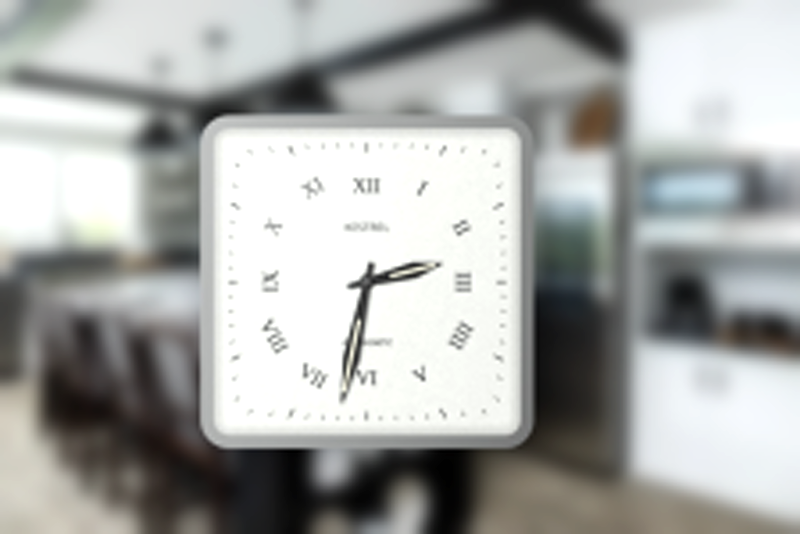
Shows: 2:32
